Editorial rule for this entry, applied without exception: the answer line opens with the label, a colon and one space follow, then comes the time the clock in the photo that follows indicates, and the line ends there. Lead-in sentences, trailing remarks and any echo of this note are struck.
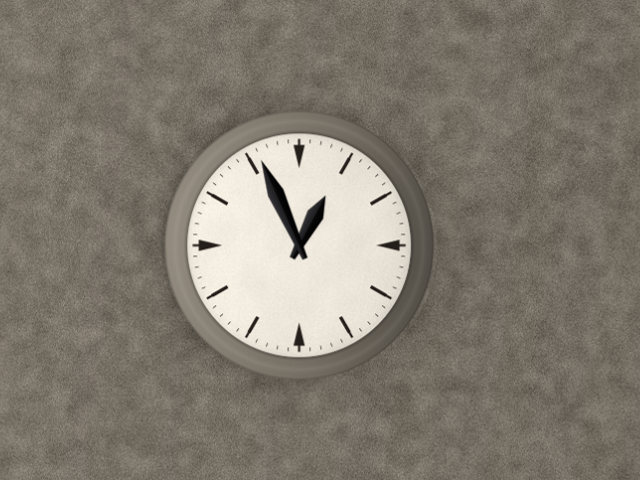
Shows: 12:56
